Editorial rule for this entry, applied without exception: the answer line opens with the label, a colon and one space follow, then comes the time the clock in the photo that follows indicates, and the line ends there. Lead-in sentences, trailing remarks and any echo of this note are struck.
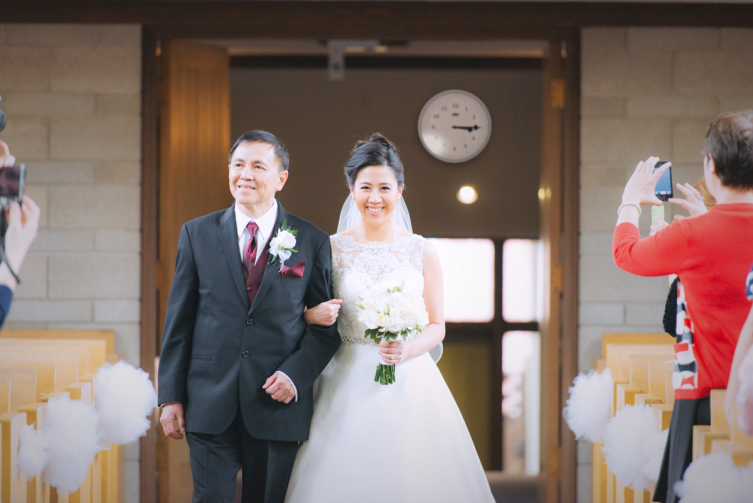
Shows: 3:15
